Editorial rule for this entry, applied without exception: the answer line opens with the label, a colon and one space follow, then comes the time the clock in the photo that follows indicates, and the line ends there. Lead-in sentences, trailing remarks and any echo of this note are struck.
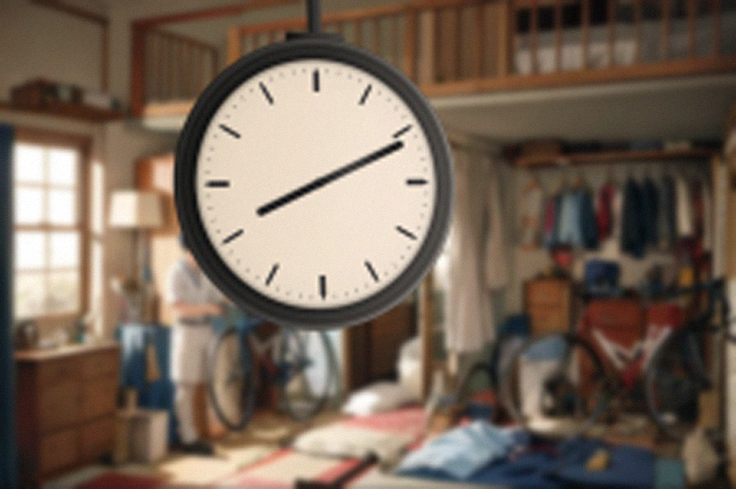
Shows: 8:11
